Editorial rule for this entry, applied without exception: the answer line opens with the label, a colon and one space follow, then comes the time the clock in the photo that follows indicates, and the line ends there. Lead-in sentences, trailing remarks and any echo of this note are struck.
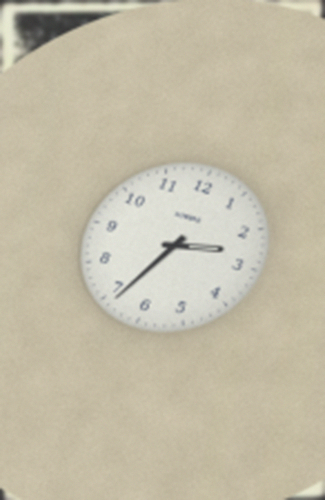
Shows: 2:34
